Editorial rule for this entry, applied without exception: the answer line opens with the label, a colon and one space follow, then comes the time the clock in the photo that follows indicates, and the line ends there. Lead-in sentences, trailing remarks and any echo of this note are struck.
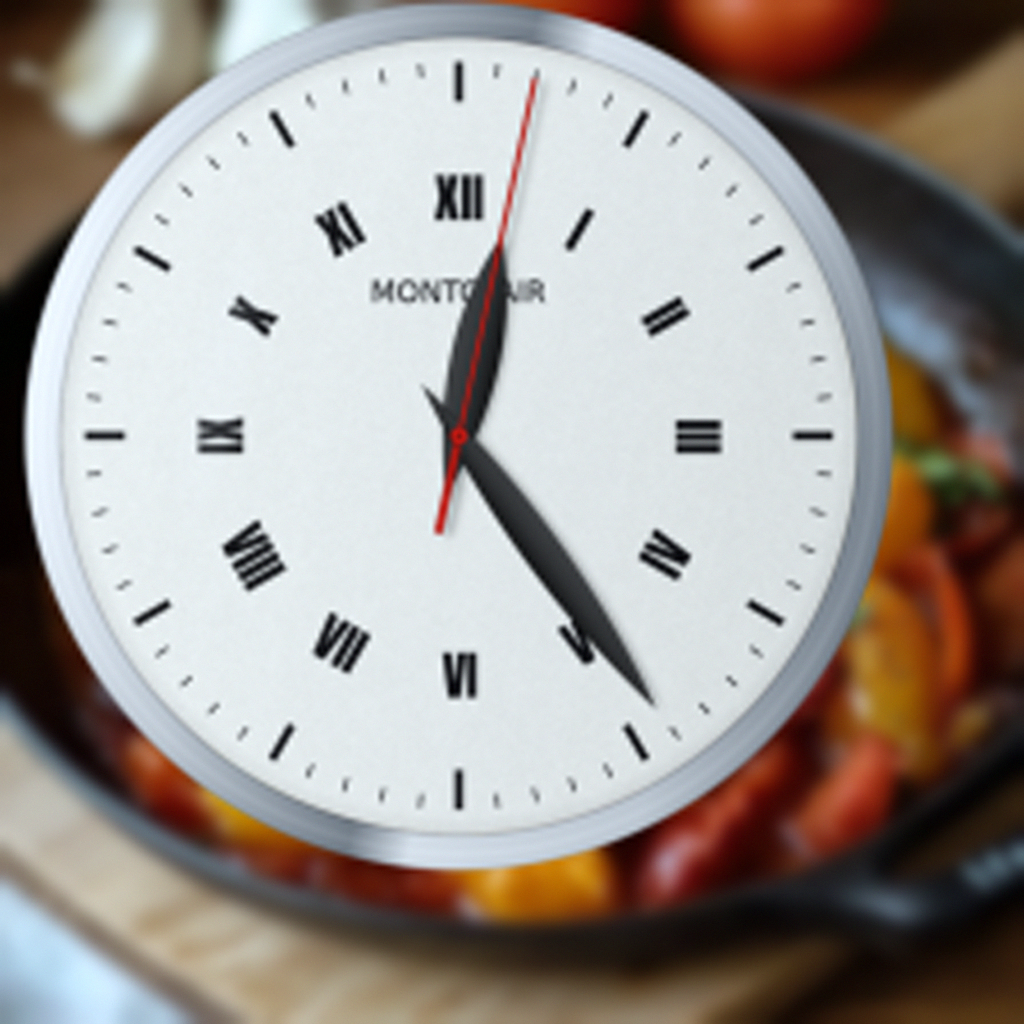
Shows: 12:24:02
